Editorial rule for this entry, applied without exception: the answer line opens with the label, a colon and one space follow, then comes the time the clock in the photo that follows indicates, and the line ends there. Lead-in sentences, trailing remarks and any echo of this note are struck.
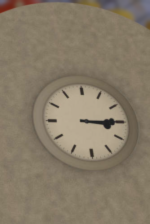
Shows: 3:15
